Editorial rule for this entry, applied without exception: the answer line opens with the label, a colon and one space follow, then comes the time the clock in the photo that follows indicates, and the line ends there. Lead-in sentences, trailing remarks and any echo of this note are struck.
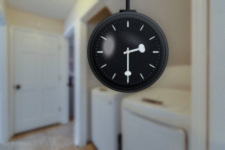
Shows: 2:30
